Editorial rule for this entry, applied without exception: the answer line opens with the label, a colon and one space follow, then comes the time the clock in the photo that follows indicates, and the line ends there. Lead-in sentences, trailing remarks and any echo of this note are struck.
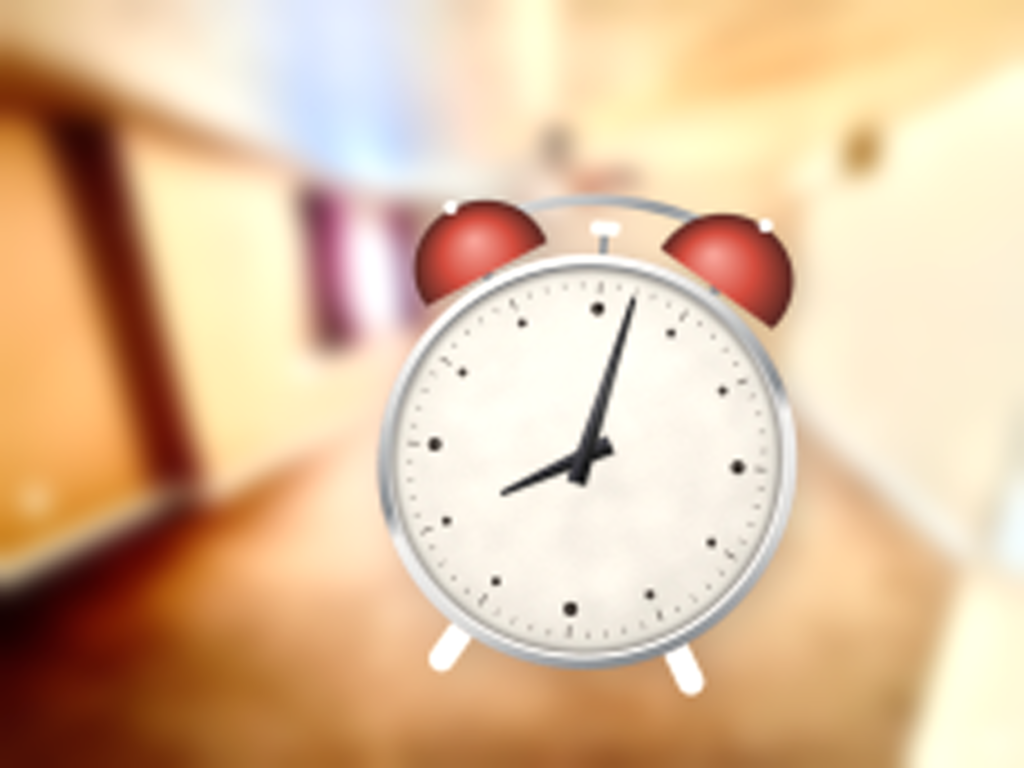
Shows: 8:02
